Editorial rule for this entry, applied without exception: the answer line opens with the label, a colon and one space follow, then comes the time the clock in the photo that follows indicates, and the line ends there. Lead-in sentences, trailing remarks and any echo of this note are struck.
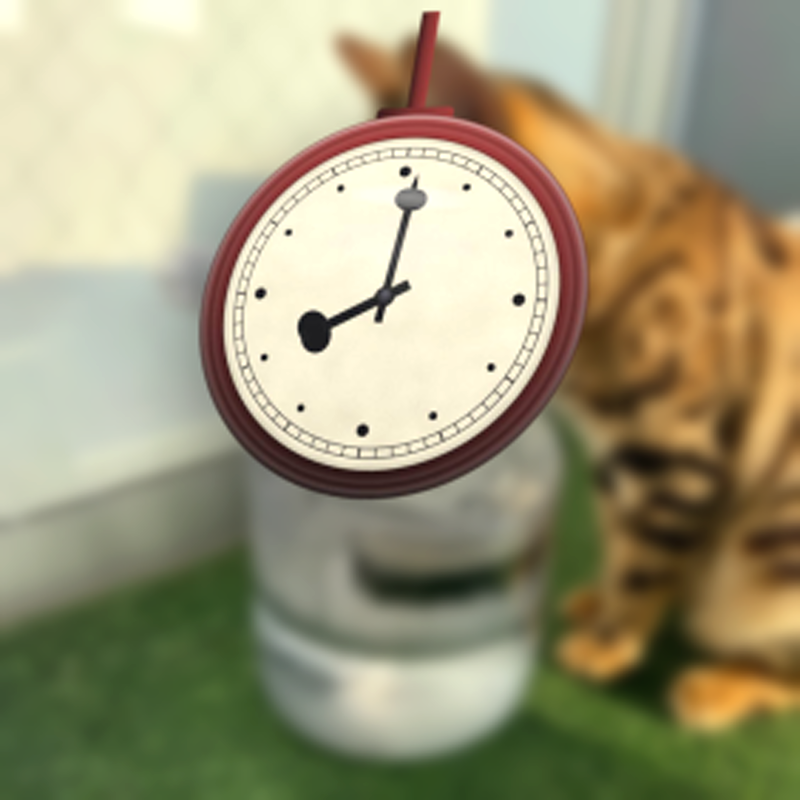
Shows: 8:01
